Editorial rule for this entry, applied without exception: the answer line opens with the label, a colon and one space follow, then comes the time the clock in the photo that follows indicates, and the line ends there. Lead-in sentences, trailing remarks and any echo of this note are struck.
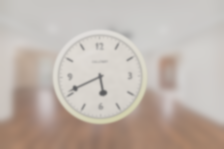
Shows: 5:41
